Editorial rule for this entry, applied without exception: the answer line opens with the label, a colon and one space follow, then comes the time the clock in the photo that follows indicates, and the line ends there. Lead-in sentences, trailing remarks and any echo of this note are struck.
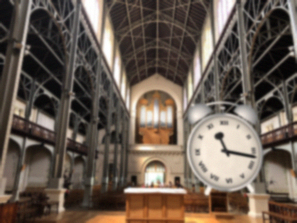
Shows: 11:17
